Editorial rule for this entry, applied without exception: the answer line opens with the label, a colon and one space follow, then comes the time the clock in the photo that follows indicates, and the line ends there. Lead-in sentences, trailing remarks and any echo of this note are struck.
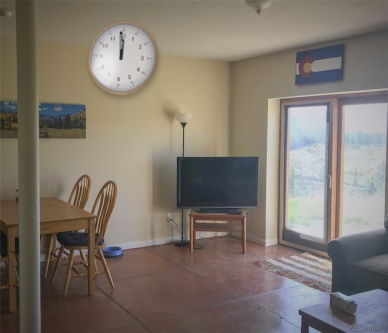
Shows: 11:59
